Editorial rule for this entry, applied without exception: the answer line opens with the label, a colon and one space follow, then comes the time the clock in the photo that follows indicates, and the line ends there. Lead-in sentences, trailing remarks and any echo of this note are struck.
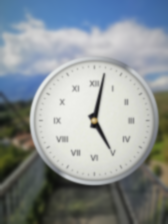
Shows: 5:02
